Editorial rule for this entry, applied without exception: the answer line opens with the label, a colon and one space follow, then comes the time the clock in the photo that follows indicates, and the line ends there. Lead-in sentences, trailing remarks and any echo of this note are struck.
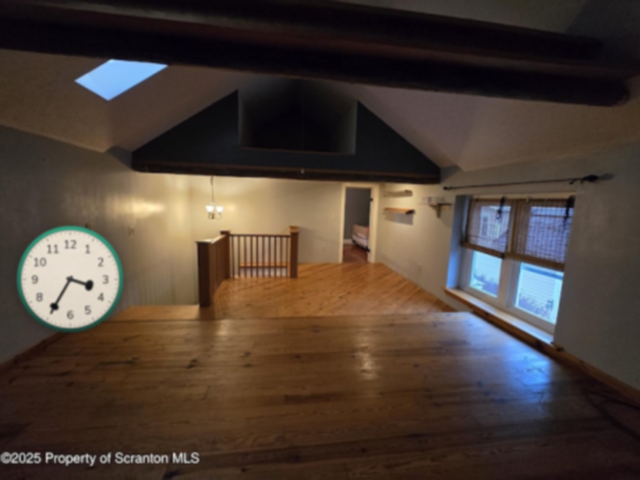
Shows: 3:35
